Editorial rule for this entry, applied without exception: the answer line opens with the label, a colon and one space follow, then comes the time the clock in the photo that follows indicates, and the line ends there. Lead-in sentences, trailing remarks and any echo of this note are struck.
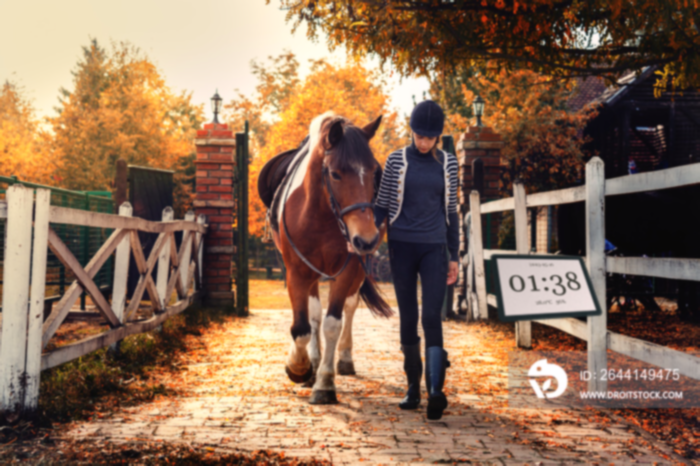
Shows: 1:38
